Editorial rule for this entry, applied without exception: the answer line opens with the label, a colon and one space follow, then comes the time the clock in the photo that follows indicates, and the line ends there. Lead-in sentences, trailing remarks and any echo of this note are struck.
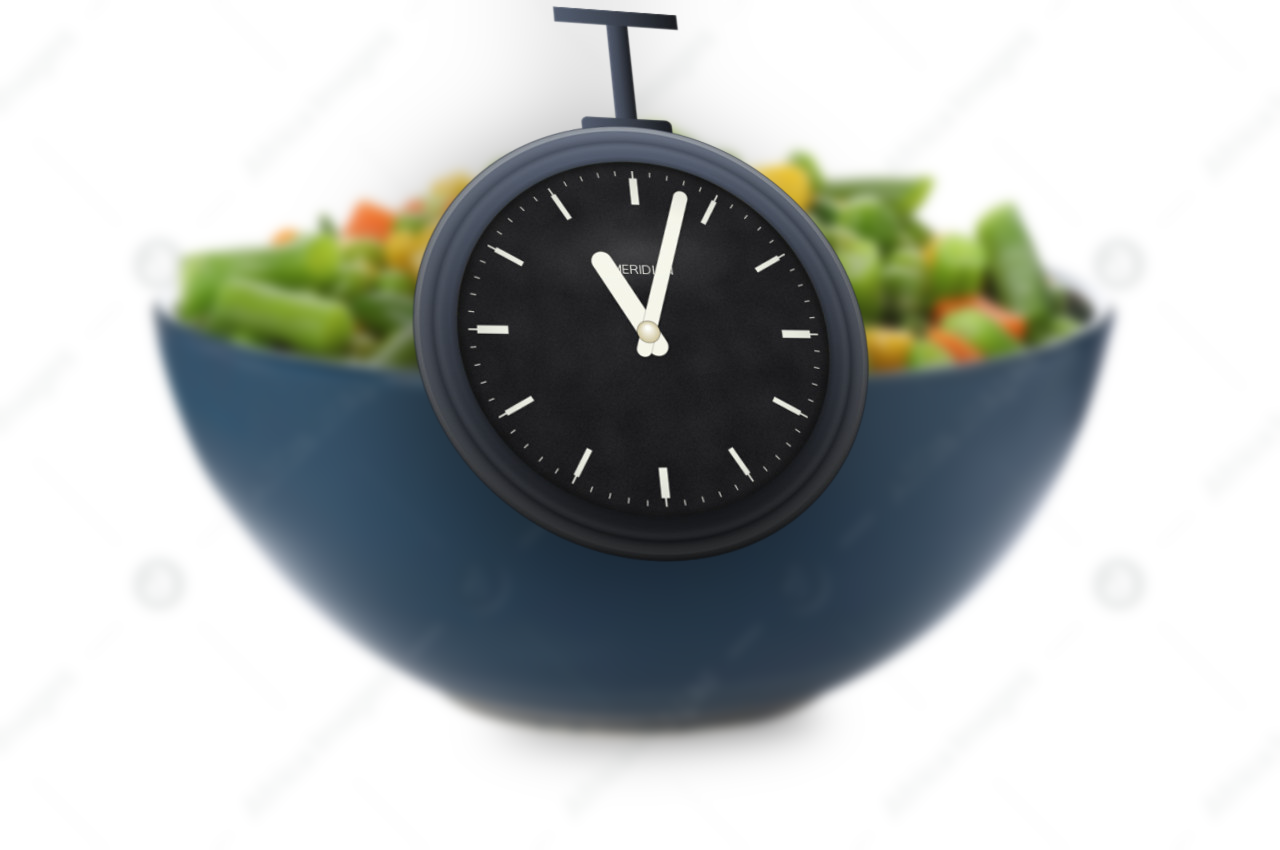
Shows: 11:03
